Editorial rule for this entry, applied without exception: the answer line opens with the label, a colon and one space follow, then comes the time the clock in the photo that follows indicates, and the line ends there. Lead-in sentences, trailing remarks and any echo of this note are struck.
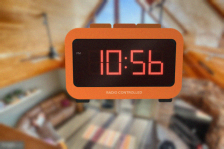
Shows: 10:56
